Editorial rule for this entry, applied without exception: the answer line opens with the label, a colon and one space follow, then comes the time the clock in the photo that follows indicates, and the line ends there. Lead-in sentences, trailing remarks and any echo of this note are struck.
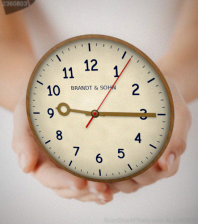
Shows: 9:15:06
